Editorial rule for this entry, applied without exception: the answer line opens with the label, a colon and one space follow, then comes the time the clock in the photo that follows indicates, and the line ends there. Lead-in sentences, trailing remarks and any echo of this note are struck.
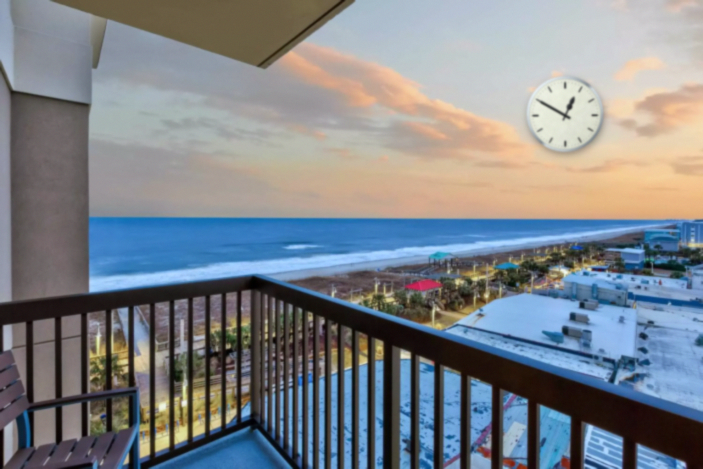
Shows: 12:50
